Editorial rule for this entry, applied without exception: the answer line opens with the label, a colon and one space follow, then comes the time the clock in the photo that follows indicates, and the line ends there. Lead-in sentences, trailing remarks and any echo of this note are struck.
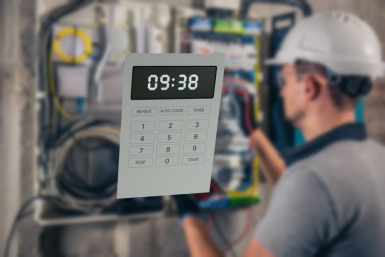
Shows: 9:38
